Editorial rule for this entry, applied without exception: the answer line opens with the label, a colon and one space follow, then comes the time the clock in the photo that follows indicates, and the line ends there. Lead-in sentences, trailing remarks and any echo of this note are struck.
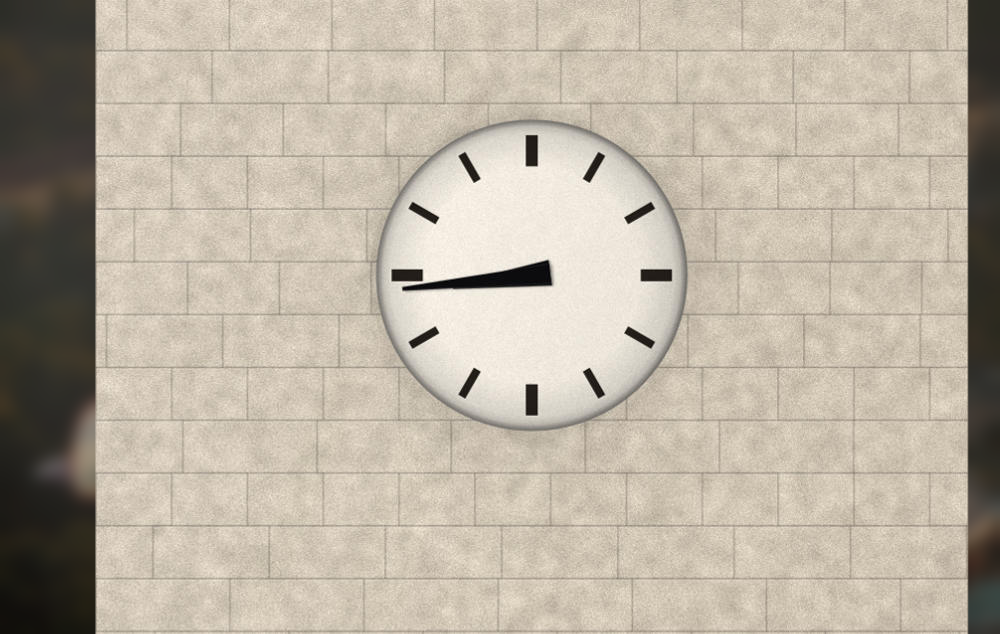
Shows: 8:44
